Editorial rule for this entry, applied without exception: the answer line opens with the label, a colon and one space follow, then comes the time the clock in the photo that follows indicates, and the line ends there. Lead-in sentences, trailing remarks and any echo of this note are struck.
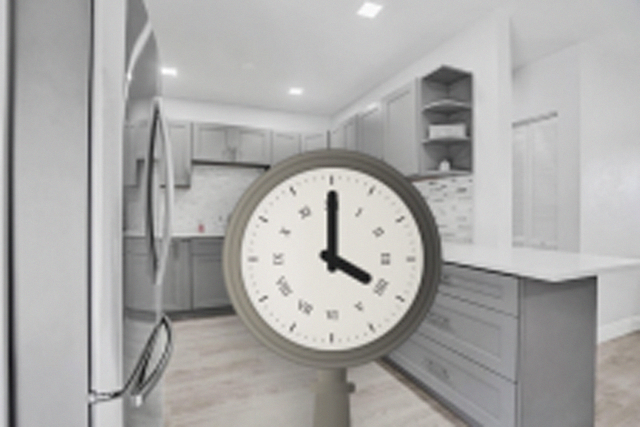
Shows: 4:00
